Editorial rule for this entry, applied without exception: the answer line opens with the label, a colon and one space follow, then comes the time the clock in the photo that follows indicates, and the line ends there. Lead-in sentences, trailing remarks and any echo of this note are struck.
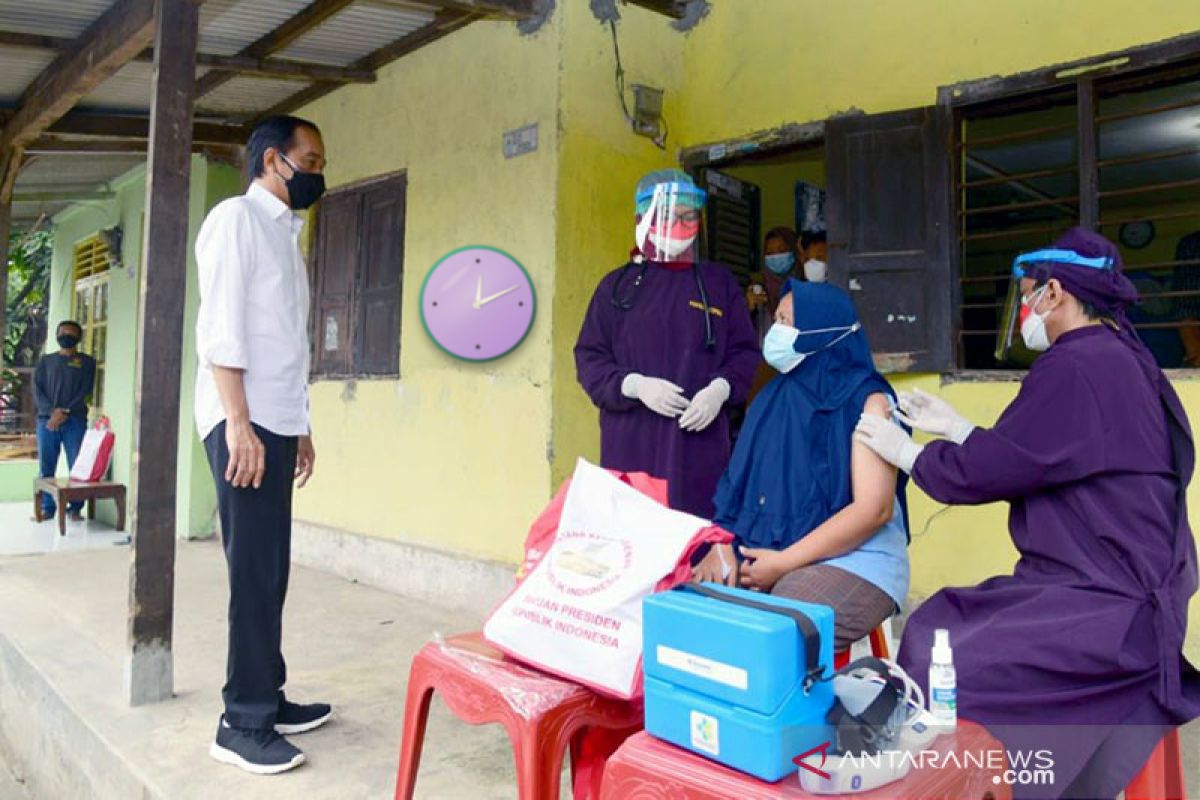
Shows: 12:11
